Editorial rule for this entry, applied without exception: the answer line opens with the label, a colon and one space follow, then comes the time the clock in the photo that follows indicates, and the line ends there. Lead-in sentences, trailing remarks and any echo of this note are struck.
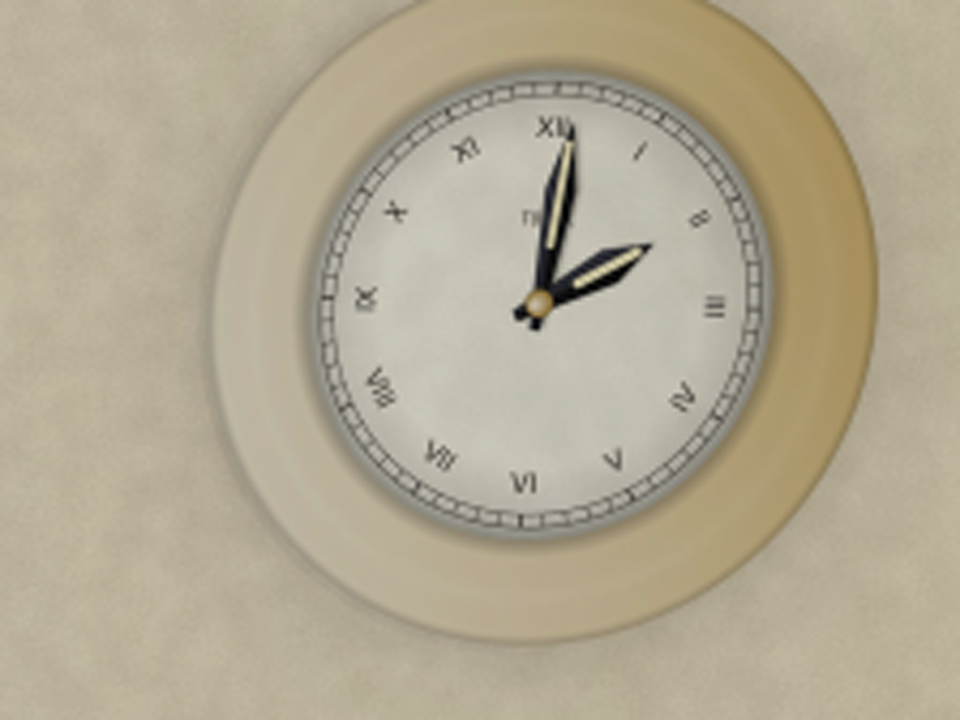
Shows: 2:01
